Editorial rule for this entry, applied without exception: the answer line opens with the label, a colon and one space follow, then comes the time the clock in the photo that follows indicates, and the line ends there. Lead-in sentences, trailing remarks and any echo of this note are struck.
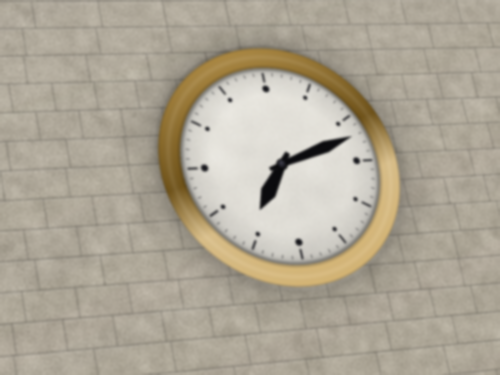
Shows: 7:12
